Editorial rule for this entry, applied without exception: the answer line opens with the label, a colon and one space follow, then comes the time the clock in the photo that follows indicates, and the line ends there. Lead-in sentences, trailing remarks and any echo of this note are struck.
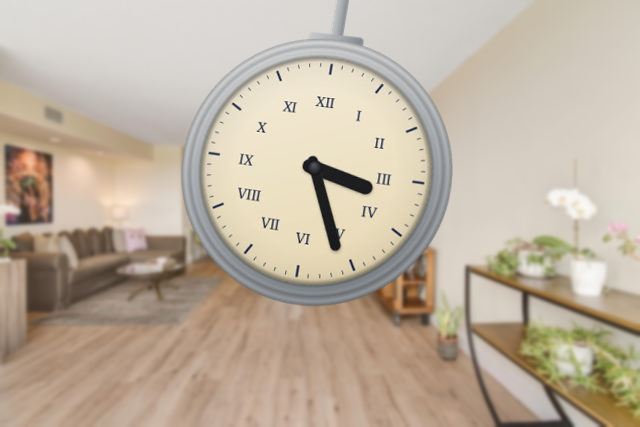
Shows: 3:26
